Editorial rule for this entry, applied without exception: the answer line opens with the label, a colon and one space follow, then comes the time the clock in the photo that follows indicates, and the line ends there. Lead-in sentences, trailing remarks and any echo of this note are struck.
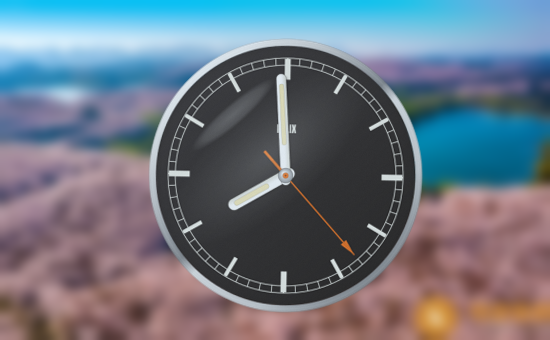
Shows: 7:59:23
